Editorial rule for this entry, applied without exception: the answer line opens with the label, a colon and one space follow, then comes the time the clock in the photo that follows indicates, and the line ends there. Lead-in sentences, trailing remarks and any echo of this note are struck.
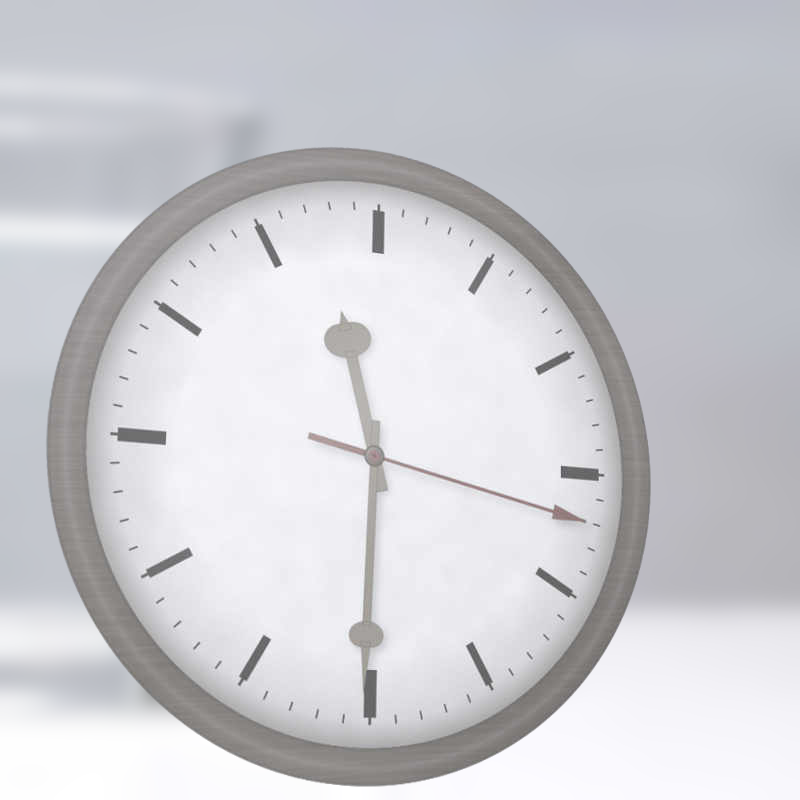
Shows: 11:30:17
